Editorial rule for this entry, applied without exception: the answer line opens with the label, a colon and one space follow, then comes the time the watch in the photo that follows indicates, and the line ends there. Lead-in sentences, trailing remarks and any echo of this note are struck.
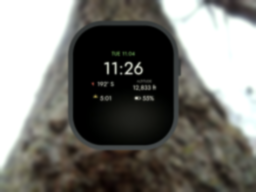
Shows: 11:26
